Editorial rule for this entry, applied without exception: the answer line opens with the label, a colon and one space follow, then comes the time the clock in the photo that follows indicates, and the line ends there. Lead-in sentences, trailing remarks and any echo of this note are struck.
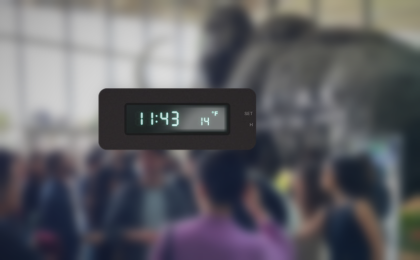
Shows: 11:43
